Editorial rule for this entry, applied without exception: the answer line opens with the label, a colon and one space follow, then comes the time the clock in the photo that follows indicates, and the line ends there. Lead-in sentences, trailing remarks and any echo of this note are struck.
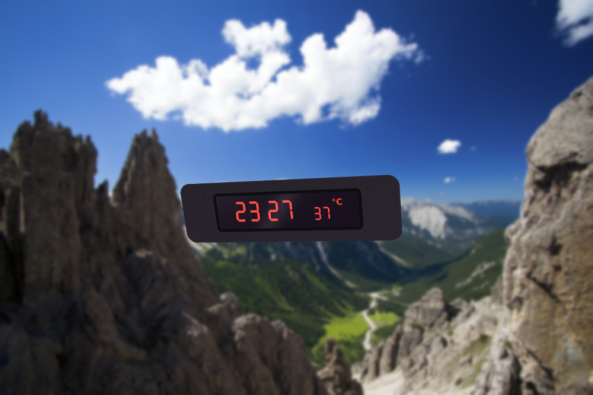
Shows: 23:27
